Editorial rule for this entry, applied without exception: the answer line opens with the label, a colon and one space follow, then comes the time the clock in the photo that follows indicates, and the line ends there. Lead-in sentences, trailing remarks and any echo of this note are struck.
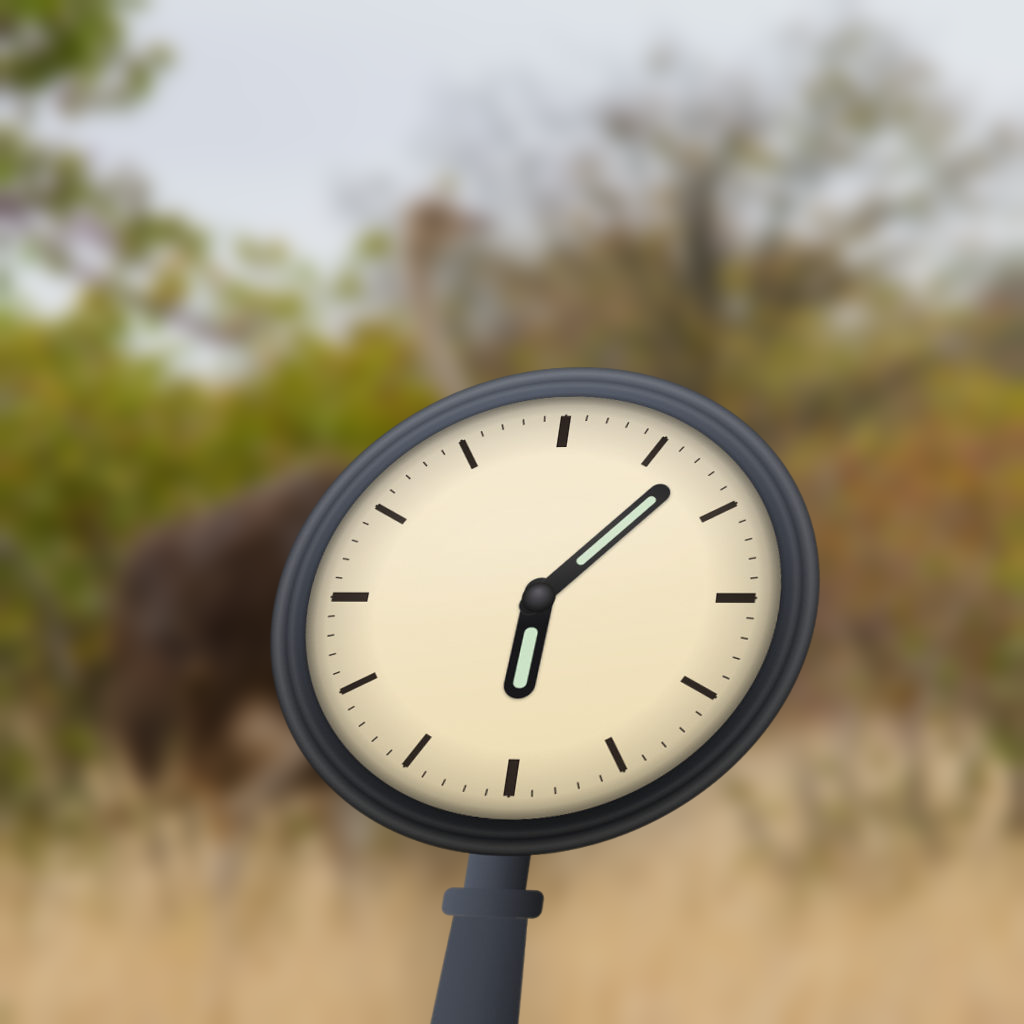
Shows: 6:07
